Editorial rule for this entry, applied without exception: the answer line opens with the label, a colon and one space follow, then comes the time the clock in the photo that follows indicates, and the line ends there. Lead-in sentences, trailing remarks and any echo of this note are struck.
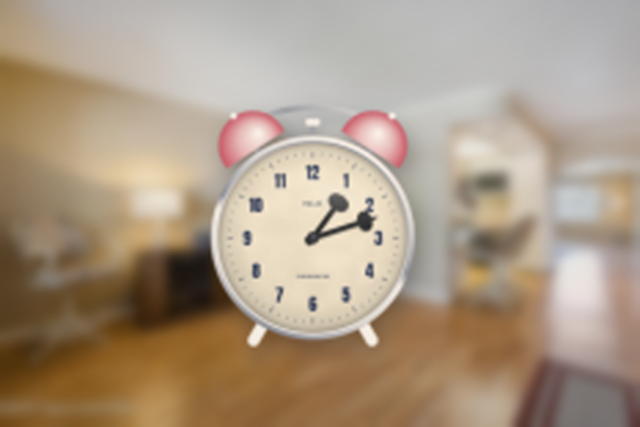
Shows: 1:12
